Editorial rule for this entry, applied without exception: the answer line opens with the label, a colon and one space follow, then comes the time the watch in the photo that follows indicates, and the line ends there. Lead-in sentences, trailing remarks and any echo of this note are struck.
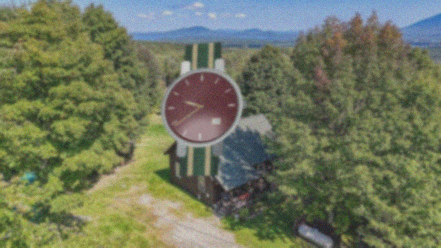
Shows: 9:39
